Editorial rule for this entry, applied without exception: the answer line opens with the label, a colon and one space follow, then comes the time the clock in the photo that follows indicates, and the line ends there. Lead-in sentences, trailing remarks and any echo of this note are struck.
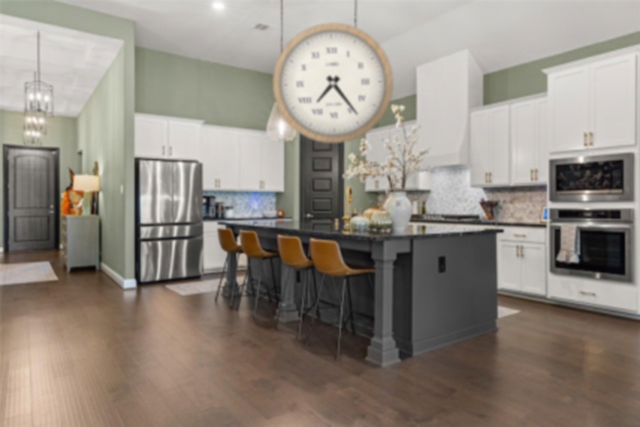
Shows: 7:24
